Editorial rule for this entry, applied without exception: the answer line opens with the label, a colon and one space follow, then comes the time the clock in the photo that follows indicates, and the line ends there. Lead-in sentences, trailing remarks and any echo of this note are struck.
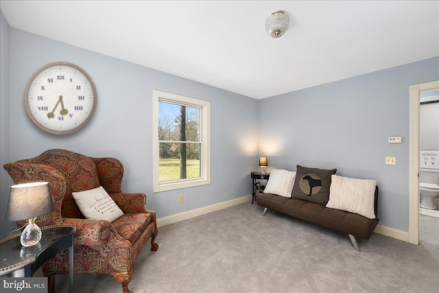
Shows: 5:35
